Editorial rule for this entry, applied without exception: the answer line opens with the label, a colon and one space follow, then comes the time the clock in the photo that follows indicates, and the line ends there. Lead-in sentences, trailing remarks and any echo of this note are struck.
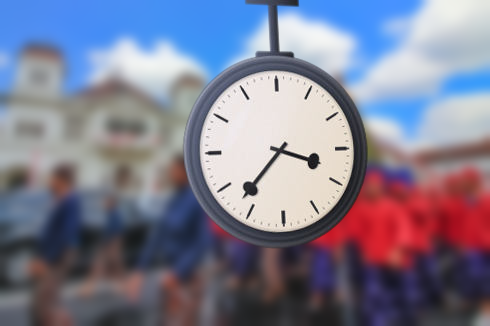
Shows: 3:37
